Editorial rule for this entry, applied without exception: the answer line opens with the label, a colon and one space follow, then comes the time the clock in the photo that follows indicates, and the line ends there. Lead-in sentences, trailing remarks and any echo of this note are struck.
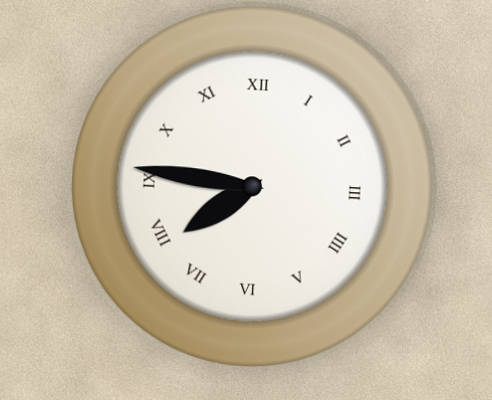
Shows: 7:46
